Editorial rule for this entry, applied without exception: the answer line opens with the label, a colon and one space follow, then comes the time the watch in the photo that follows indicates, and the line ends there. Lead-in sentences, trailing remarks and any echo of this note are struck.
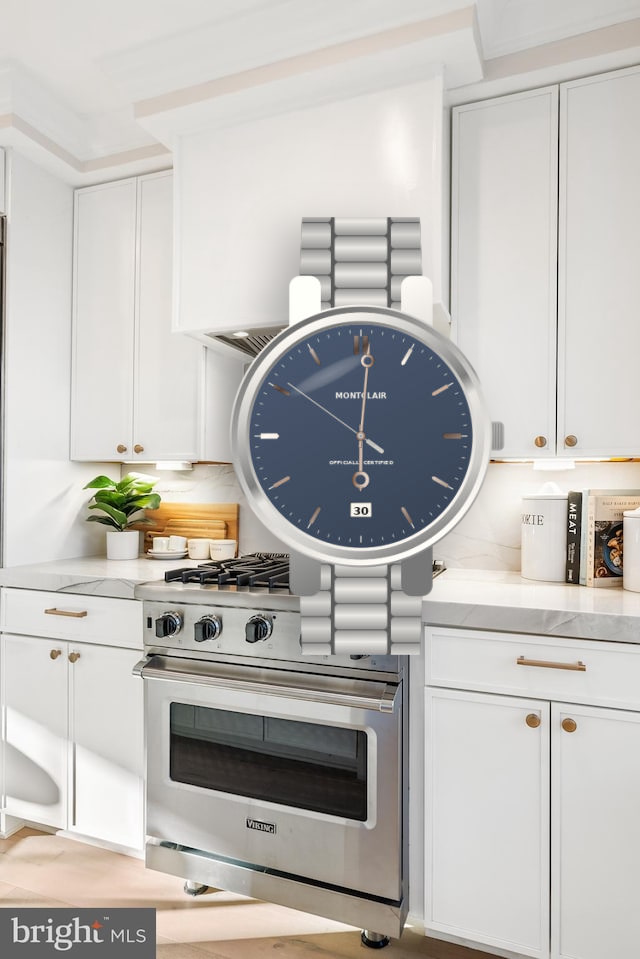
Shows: 6:00:51
